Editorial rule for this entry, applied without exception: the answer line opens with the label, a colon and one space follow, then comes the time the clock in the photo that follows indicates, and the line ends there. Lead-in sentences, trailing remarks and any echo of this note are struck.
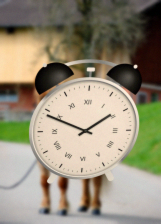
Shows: 1:49
